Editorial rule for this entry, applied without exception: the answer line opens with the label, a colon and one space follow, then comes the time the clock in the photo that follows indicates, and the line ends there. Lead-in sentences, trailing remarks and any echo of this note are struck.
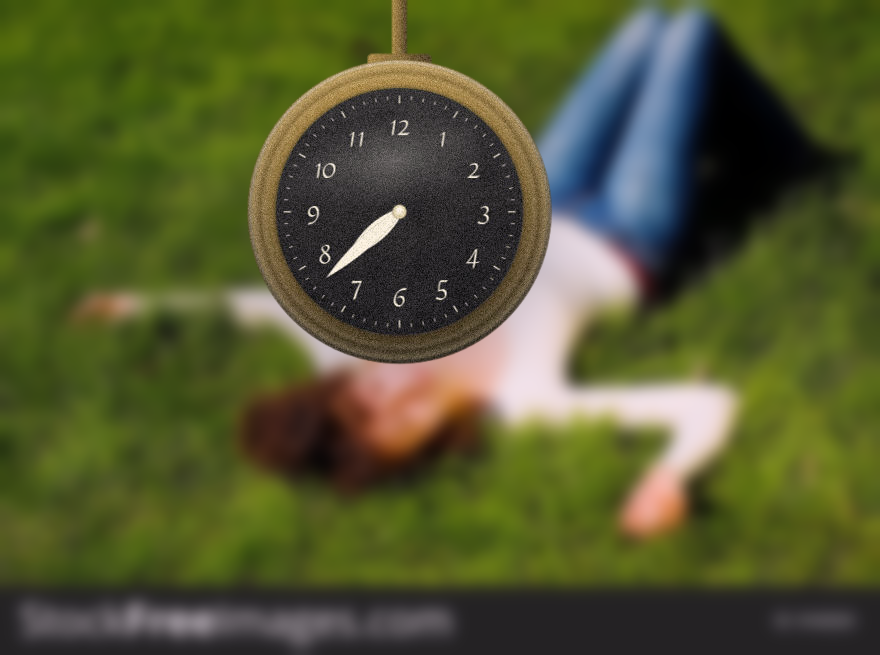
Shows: 7:38
